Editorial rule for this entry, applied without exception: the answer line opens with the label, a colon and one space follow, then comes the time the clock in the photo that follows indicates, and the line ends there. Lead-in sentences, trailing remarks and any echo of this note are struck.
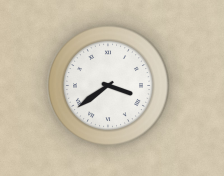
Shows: 3:39
